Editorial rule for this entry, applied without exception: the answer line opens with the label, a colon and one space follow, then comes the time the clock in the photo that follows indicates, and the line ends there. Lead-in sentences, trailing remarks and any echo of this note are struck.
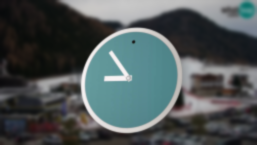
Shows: 8:53
